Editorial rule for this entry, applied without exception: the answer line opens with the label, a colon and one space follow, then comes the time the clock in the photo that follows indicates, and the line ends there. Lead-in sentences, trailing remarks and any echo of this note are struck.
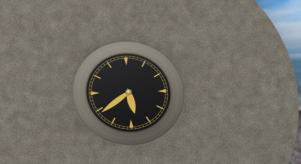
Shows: 5:39
